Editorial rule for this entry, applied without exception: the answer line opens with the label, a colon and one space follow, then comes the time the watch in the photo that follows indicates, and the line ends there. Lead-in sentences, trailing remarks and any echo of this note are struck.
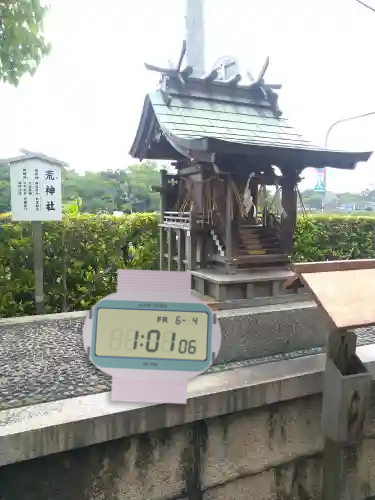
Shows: 1:01:06
